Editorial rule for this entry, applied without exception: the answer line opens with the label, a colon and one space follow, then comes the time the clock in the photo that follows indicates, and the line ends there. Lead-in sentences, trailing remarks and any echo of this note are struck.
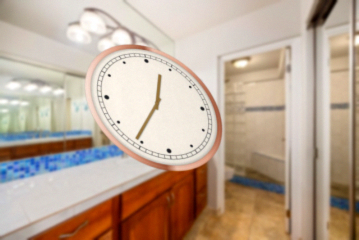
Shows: 12:36
